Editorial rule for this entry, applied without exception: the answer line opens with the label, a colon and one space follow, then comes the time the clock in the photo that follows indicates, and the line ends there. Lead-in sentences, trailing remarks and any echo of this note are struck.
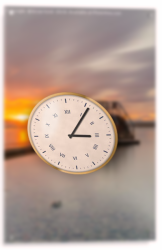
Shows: 3:06
